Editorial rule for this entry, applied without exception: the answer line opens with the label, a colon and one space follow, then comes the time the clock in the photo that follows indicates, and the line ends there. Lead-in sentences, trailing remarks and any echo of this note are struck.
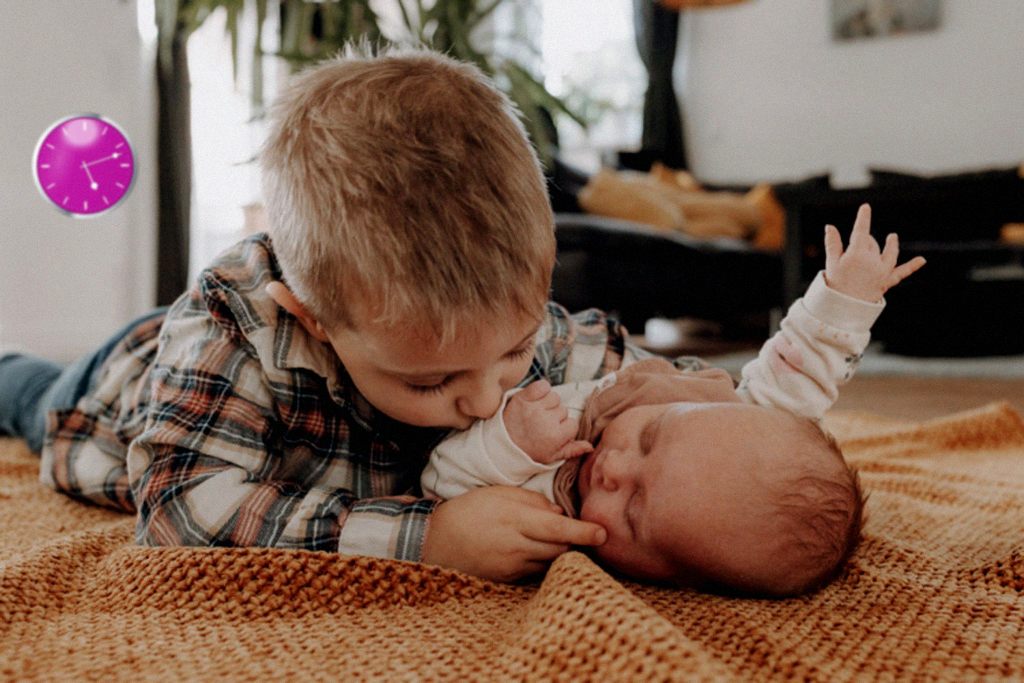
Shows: 5:12
